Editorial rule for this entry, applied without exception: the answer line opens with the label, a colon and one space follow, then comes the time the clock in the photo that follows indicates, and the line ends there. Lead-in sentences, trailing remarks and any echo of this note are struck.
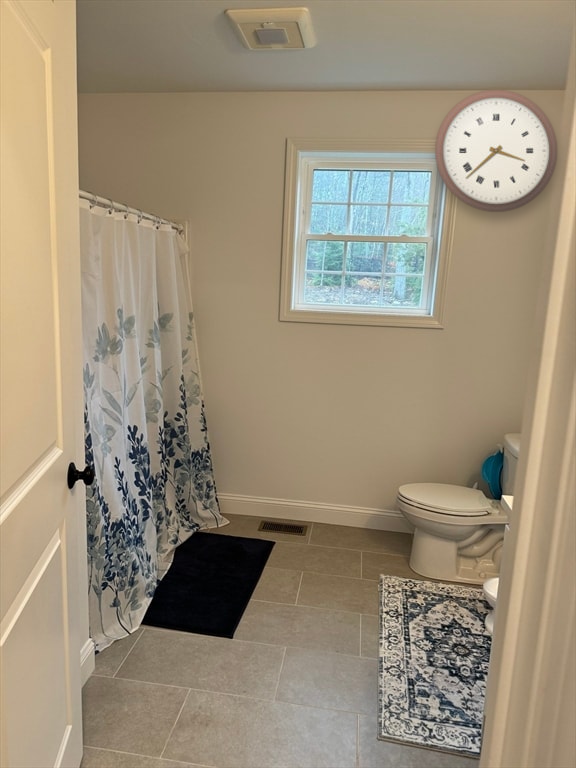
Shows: 3:38
